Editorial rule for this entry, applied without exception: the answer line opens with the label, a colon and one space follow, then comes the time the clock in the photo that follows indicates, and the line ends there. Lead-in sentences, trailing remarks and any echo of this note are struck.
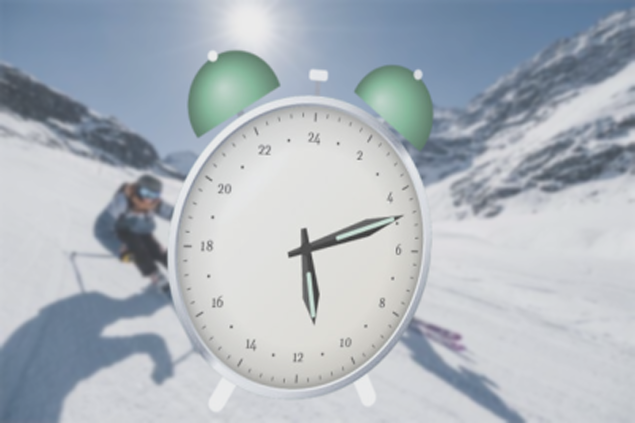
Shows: 11:12
